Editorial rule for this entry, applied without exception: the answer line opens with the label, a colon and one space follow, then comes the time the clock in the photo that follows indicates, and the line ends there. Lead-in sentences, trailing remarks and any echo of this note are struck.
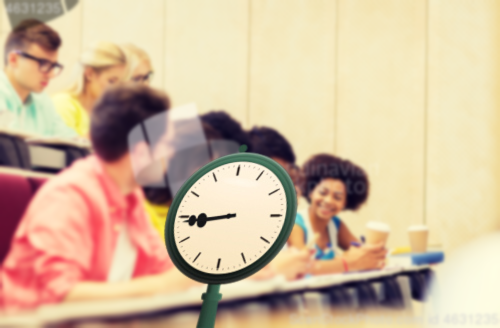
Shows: 8:44
